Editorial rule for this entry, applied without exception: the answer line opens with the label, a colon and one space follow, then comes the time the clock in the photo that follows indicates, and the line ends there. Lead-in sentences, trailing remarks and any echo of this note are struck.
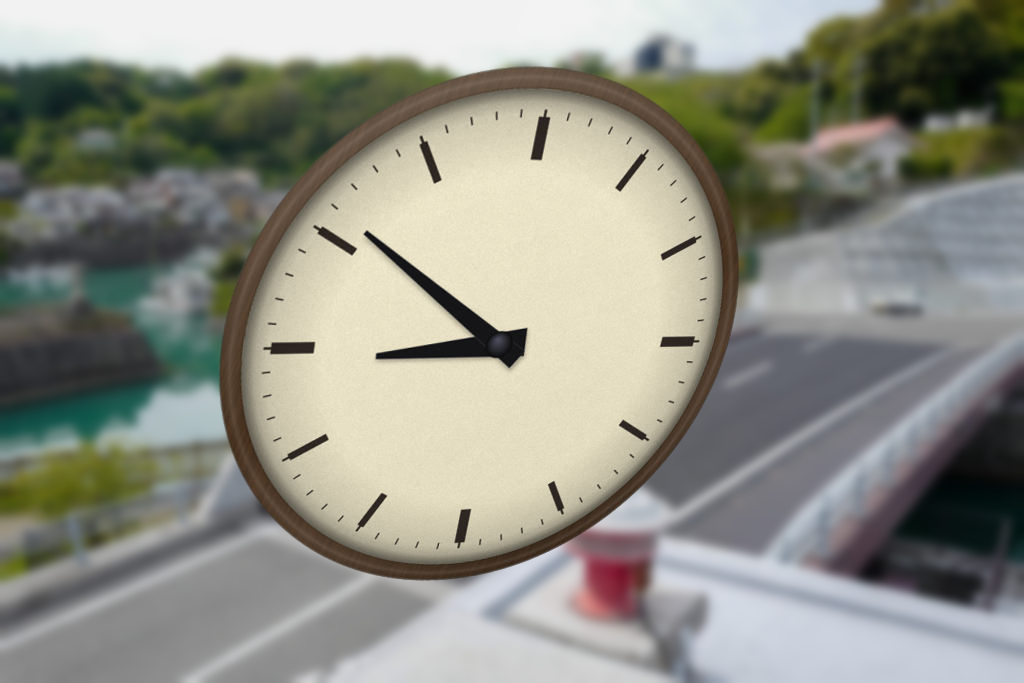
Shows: 8:51
